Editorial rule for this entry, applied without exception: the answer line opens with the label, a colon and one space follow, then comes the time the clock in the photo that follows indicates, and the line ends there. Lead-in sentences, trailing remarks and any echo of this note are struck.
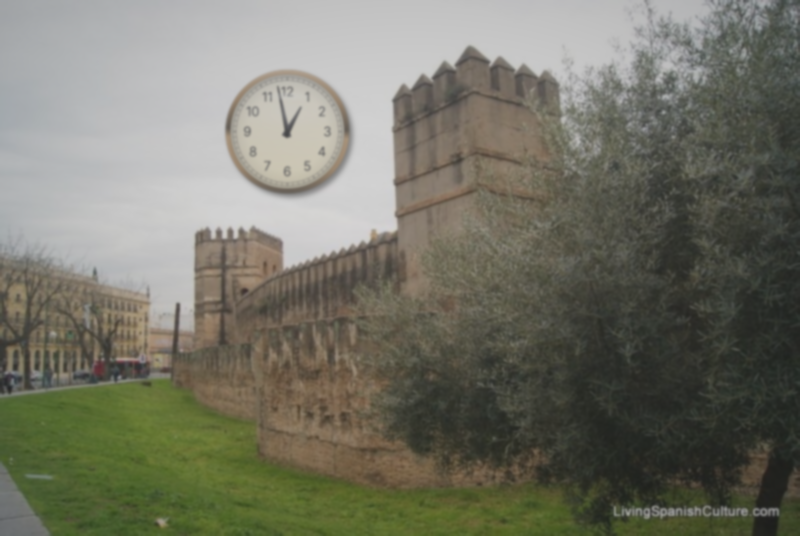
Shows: 12:58
